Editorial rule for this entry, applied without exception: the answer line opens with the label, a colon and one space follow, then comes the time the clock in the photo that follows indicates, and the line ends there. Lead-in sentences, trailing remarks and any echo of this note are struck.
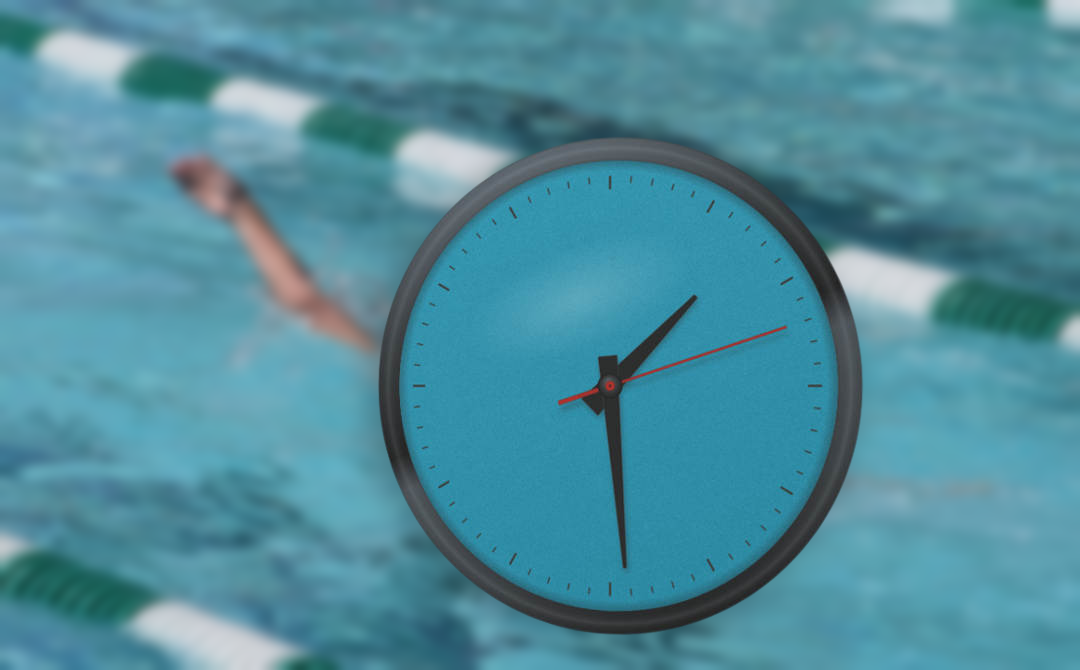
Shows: 1:29:12
